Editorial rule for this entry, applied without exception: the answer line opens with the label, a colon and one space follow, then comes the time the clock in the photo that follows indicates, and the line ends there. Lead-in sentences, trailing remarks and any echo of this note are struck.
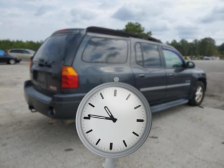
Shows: 10:46
